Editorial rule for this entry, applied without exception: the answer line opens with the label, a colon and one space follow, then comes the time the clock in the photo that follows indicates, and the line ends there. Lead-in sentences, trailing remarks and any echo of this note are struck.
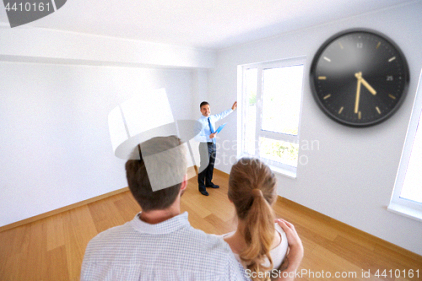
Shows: 4:31
